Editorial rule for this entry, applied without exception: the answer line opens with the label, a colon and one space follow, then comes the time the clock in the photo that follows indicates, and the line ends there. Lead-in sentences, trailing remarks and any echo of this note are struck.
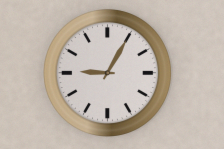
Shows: 9:05
